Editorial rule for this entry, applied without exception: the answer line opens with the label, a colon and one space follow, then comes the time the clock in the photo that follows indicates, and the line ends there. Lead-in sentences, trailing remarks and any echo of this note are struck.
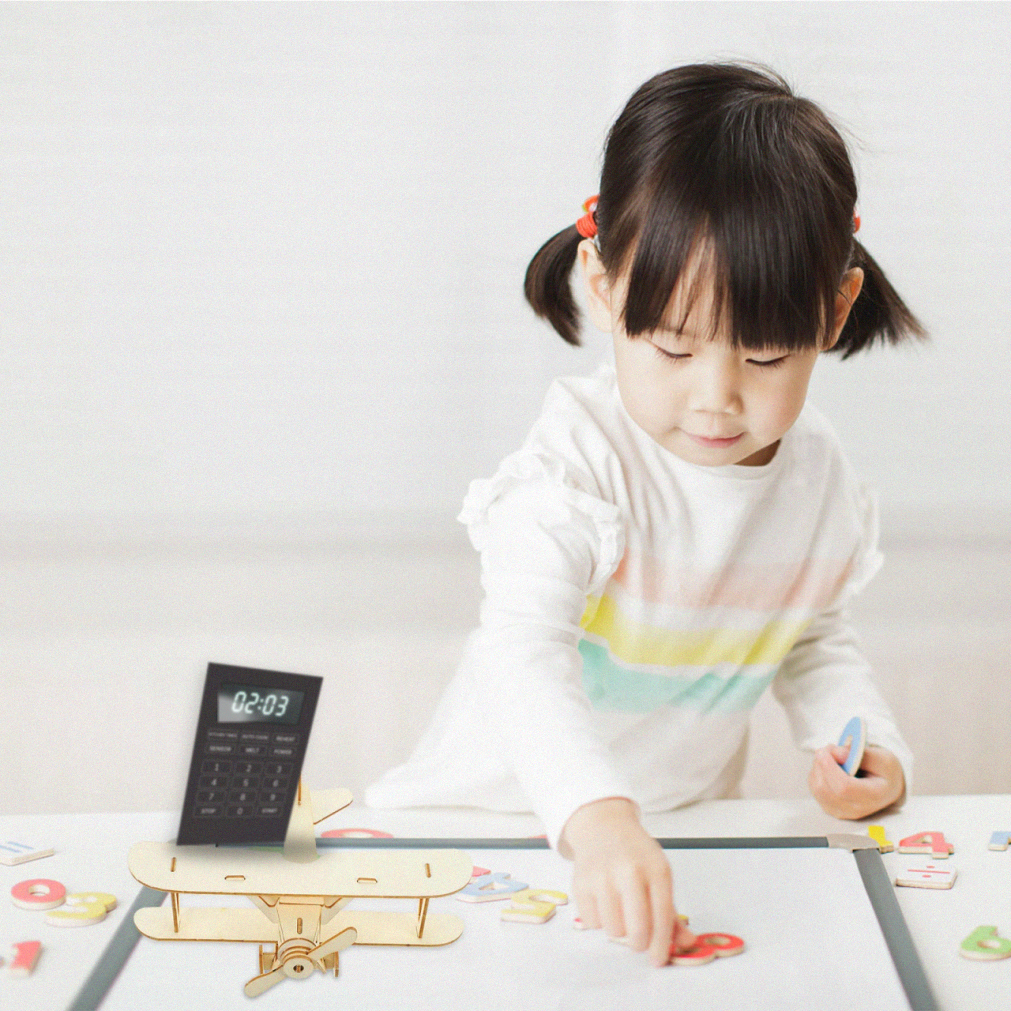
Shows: 2:03
